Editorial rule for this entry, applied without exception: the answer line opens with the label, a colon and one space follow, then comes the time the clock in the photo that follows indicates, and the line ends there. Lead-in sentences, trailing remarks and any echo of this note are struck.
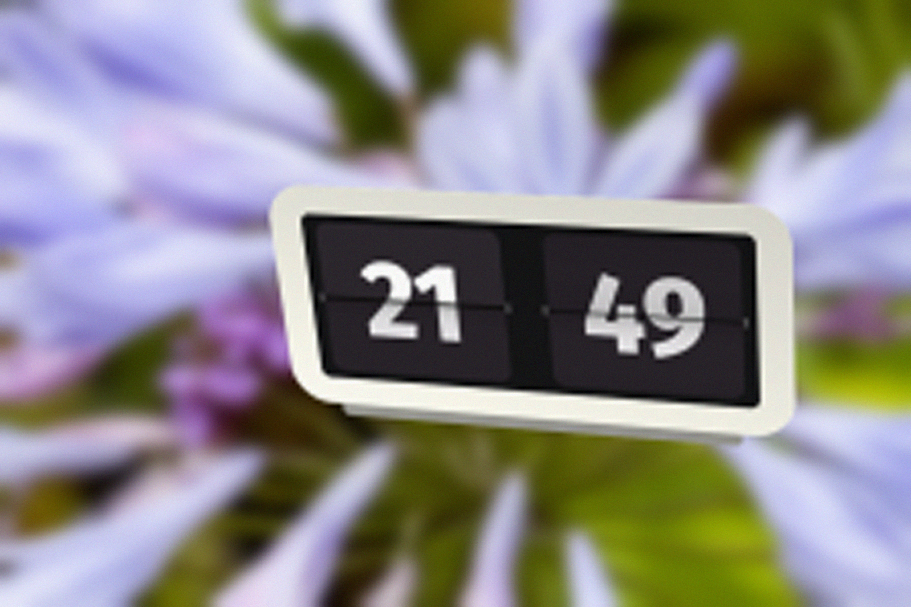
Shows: 21:49
